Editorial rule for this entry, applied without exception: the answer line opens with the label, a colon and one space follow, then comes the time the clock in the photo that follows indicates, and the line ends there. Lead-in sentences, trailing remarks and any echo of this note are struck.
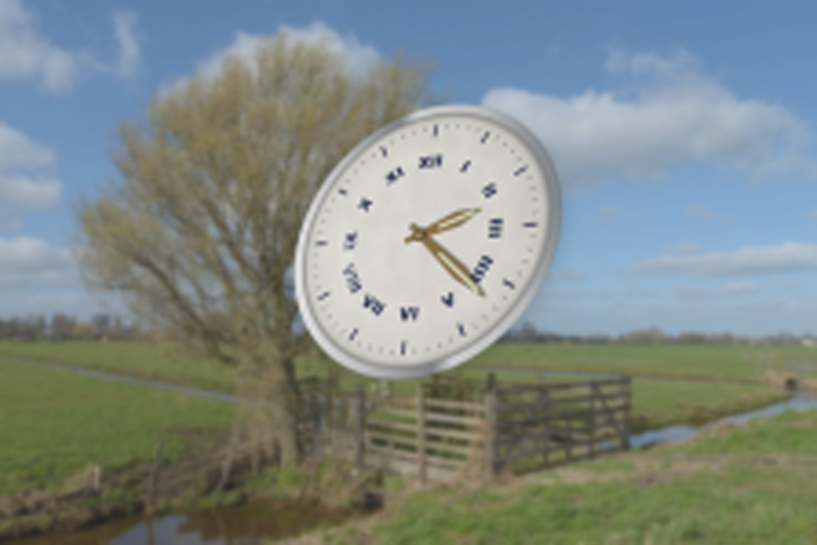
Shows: 2:22
